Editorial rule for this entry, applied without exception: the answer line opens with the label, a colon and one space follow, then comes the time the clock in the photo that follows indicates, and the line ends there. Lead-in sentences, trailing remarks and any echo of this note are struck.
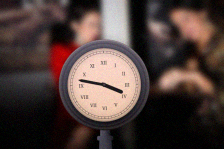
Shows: 3:47
